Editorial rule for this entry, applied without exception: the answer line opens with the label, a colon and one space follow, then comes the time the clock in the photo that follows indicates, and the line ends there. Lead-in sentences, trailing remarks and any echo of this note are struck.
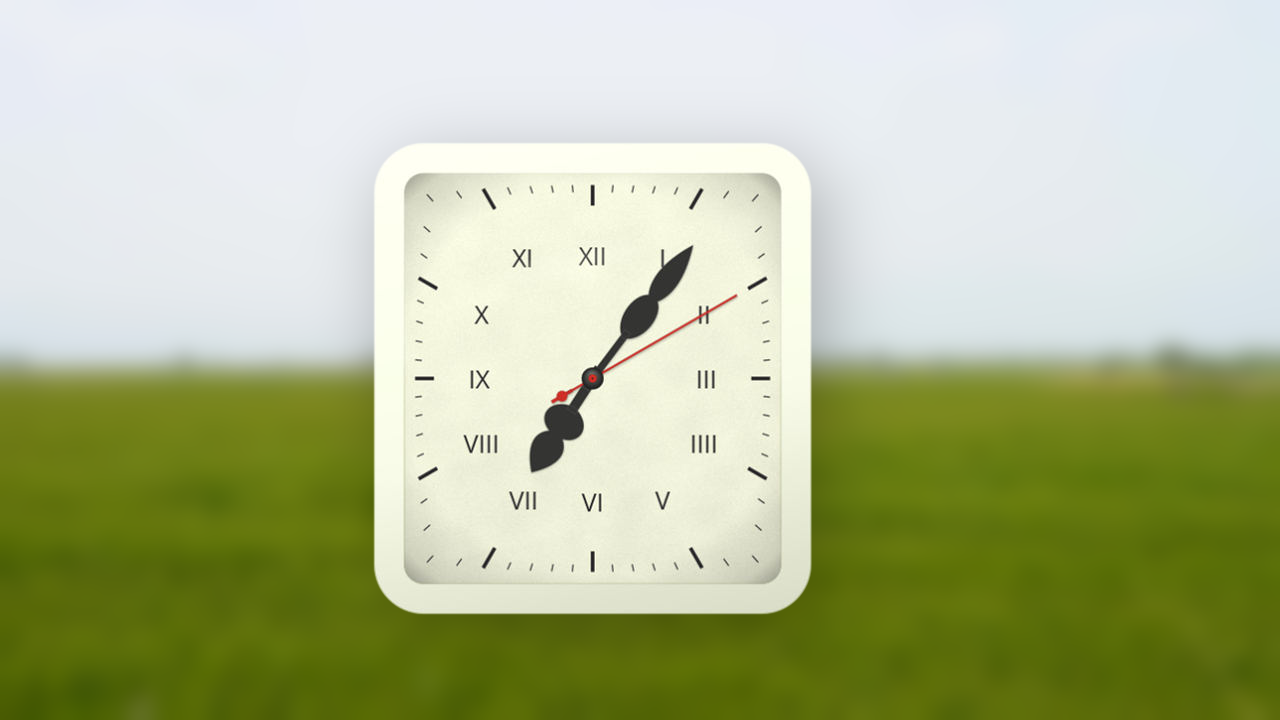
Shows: 7:06:10
